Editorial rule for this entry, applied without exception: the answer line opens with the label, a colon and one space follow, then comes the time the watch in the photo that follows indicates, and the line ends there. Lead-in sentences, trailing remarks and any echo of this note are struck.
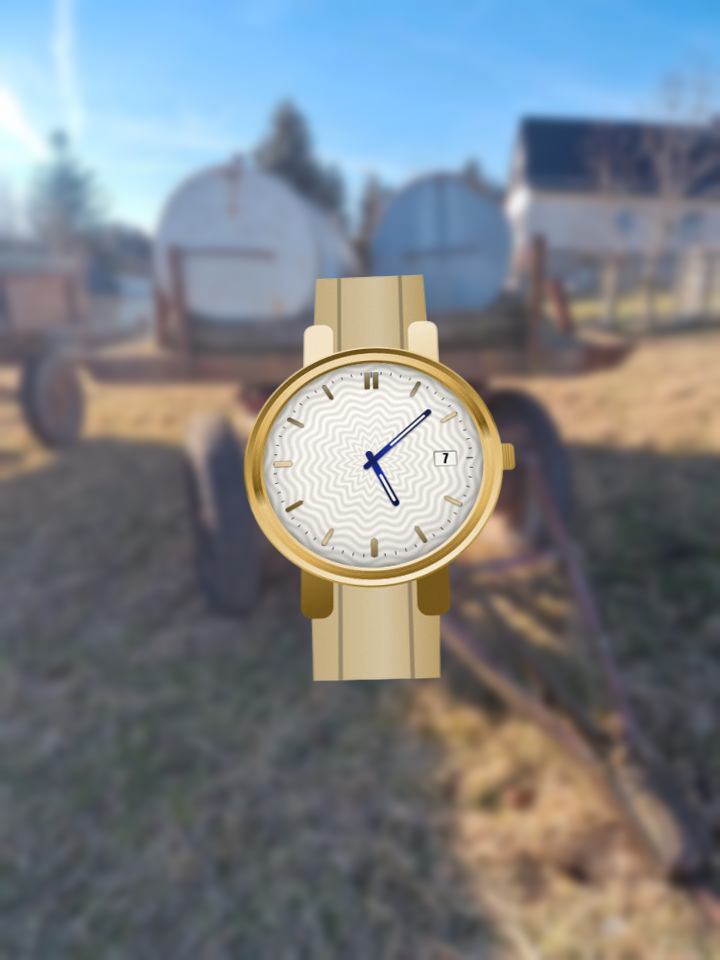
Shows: 5:08
